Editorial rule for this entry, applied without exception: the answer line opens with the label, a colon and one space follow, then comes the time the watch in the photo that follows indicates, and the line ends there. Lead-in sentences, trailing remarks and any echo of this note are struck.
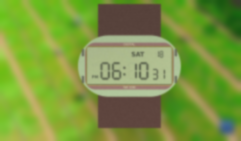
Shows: 6:10:31
